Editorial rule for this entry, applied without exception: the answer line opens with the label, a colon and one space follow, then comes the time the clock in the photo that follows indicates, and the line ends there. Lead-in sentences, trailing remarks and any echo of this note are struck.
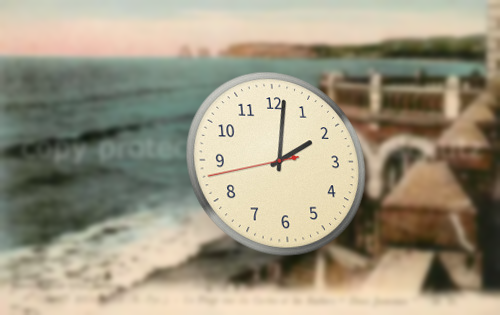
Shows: 2:01:43
